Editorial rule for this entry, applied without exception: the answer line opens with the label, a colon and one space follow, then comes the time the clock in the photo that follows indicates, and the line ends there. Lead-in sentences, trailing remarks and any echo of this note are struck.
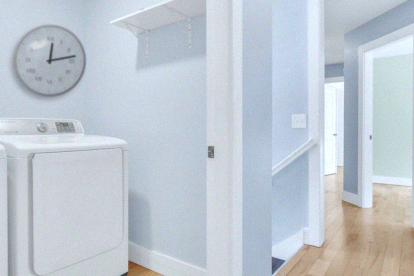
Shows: 12:13
